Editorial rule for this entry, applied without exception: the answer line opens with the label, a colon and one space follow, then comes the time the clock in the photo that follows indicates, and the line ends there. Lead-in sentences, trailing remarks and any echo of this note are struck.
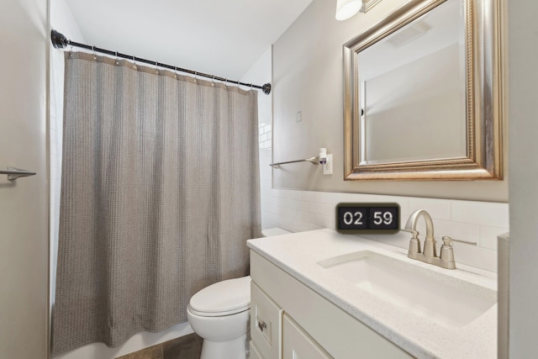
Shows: 2:59
